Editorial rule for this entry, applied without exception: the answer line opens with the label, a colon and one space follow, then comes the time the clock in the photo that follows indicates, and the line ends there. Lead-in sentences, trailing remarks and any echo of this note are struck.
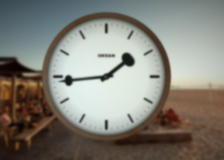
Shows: 1:44
